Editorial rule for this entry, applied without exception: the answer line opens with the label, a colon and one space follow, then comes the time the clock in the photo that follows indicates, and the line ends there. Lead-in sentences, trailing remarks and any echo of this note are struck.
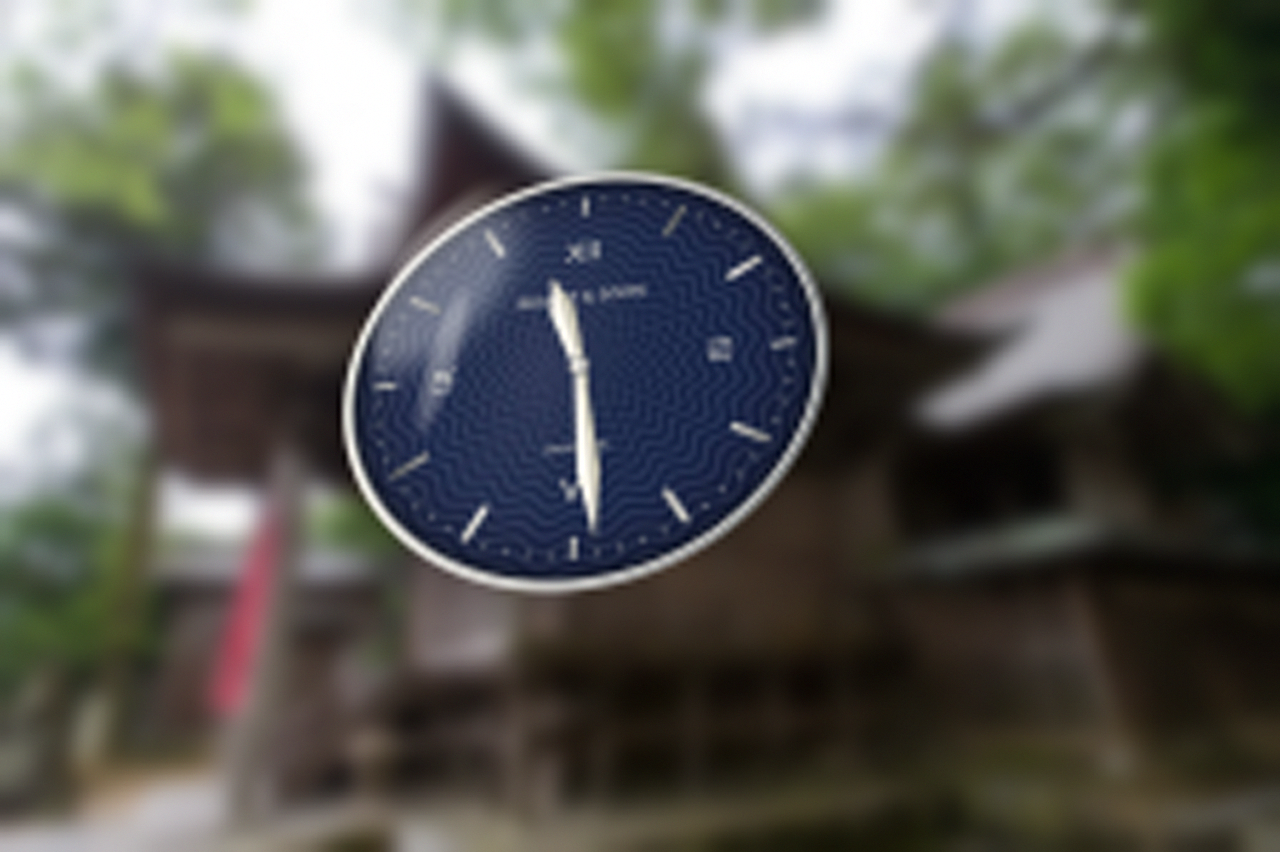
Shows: 11:29
